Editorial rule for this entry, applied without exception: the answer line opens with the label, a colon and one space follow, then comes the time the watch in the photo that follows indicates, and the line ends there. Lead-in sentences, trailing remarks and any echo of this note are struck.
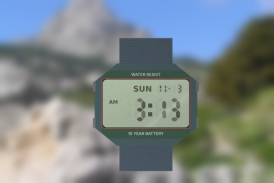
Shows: 3:13
